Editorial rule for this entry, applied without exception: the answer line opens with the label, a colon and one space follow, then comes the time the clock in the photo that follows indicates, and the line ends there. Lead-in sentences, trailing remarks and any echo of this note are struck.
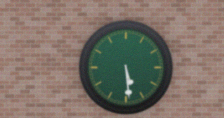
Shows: 5:29
